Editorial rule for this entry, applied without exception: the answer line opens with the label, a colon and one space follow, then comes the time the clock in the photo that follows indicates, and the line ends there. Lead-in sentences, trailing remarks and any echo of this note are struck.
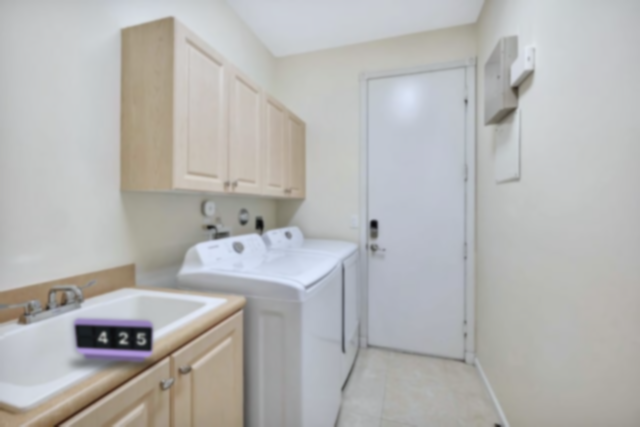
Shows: 4:25
